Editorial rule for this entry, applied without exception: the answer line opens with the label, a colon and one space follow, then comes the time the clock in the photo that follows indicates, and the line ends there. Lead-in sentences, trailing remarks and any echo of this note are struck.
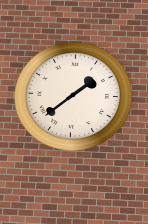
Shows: 1:38
